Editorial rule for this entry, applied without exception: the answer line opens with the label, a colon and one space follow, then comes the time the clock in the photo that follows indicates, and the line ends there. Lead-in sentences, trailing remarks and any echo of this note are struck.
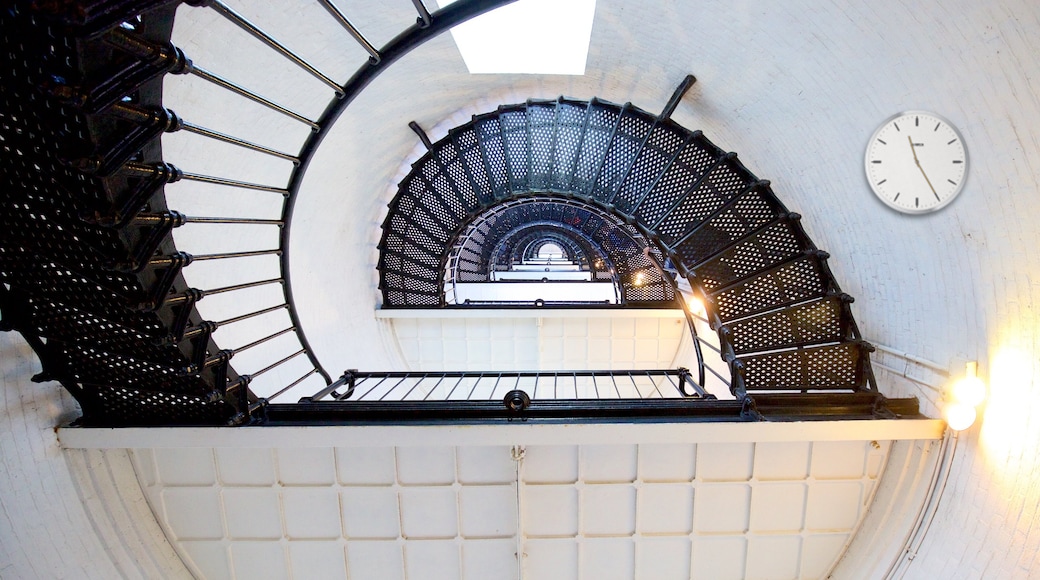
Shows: 11:25
